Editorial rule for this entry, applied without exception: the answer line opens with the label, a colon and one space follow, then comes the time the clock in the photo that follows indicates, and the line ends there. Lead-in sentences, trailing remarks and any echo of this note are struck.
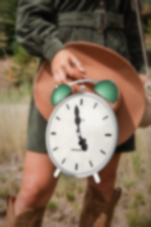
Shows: 4:58
